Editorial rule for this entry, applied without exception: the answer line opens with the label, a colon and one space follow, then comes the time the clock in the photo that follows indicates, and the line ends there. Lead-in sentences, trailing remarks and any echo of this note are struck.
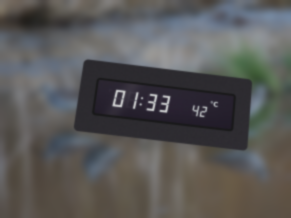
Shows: 1:33
